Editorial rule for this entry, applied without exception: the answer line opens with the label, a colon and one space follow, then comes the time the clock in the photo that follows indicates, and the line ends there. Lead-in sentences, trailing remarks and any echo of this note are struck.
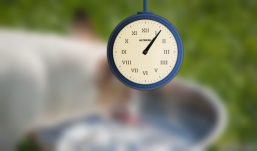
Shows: 1:06
